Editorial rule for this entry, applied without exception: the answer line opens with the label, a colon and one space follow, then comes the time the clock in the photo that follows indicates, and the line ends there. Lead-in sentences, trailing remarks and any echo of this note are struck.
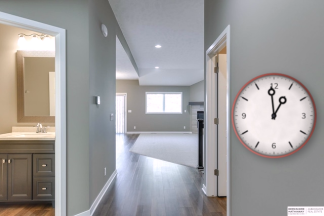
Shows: 12:59
